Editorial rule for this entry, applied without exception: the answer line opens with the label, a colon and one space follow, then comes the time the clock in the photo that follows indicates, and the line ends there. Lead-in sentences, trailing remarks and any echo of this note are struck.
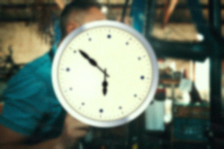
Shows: 5:51
